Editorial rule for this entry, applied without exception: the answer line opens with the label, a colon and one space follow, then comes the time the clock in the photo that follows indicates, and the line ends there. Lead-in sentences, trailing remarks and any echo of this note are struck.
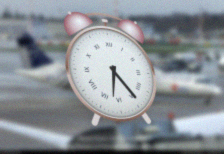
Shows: 6:24
